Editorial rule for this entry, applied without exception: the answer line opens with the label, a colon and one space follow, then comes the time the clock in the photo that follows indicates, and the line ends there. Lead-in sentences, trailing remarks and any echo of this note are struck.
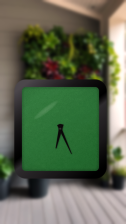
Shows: 6:26
